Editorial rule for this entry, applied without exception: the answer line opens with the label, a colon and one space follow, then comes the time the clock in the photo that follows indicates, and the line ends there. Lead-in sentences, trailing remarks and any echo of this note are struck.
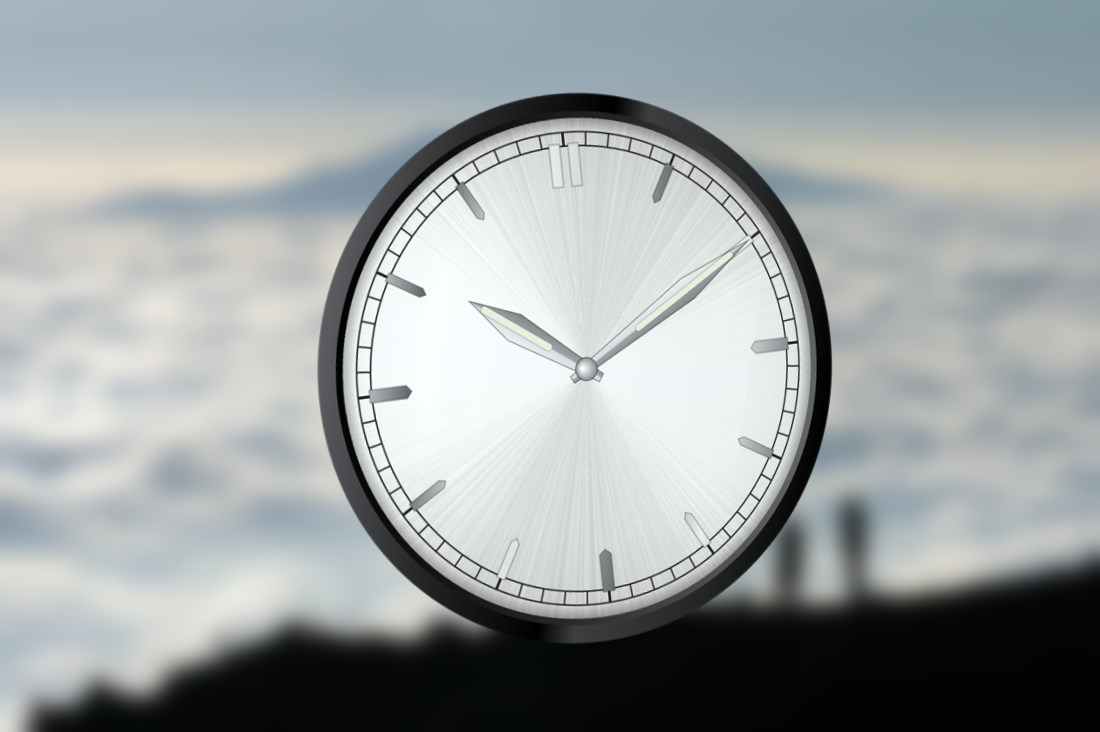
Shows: 10:10
